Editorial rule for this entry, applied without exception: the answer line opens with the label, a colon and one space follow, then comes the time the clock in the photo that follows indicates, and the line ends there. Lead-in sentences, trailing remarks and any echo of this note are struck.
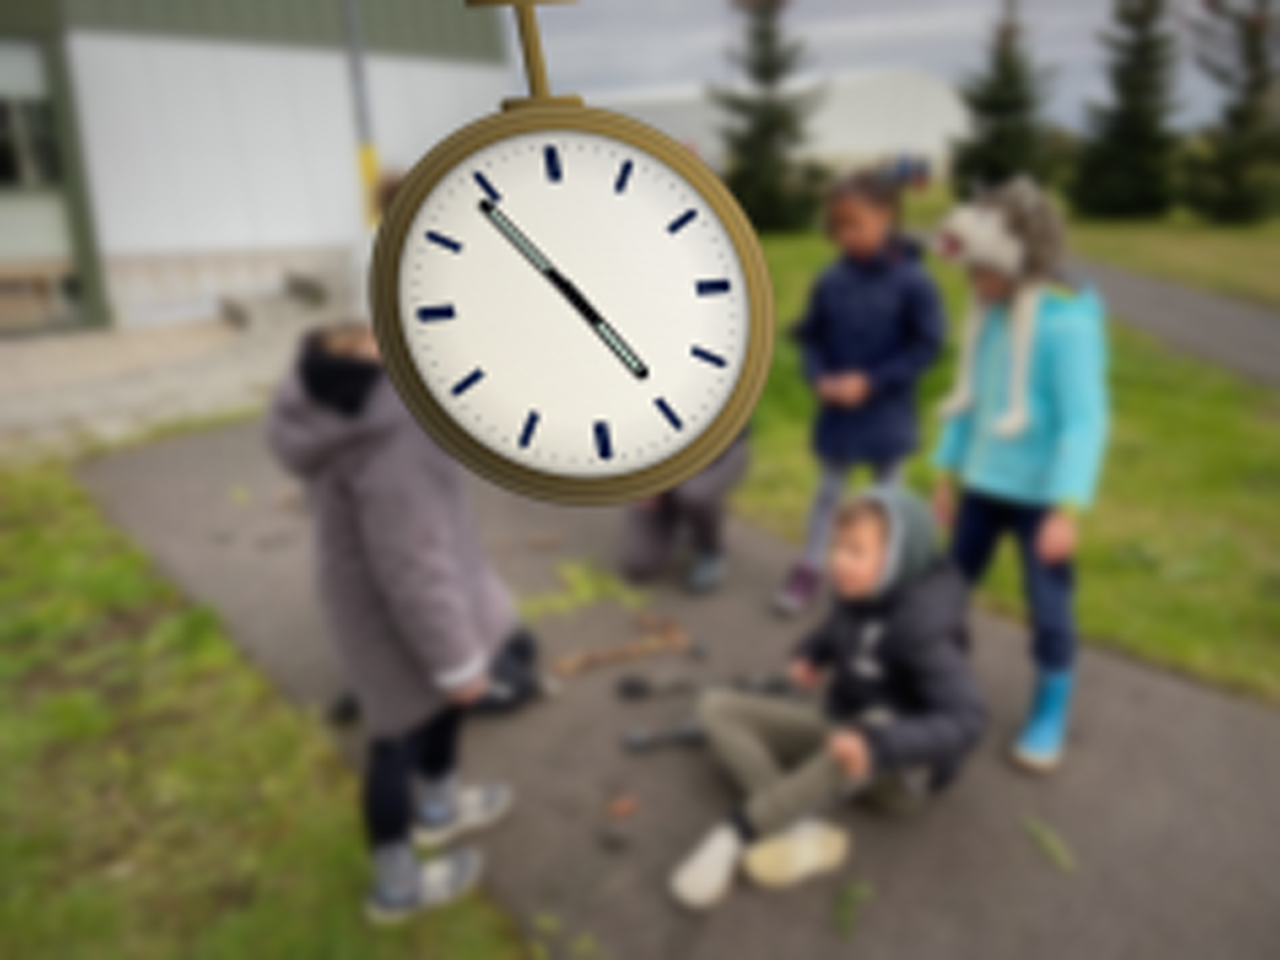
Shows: 4:54
